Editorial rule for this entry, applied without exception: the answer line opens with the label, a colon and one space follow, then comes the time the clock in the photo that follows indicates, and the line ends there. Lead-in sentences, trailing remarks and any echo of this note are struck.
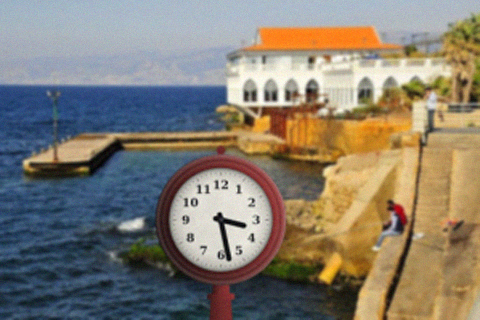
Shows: 3:28
